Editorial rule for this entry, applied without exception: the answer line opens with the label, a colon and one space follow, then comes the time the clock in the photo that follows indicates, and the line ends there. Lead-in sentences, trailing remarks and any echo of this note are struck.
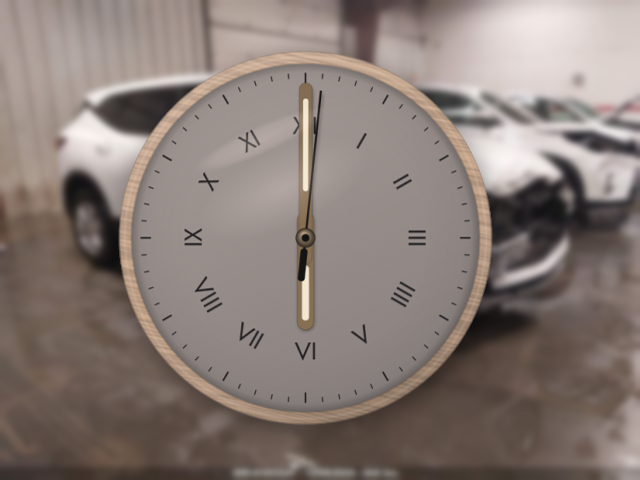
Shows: 6:00:01
